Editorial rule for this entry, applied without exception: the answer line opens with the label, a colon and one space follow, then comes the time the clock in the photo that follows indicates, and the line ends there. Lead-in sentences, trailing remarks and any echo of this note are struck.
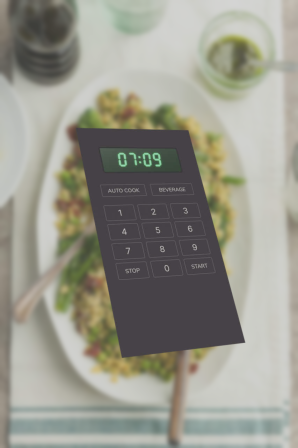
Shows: 7:09
